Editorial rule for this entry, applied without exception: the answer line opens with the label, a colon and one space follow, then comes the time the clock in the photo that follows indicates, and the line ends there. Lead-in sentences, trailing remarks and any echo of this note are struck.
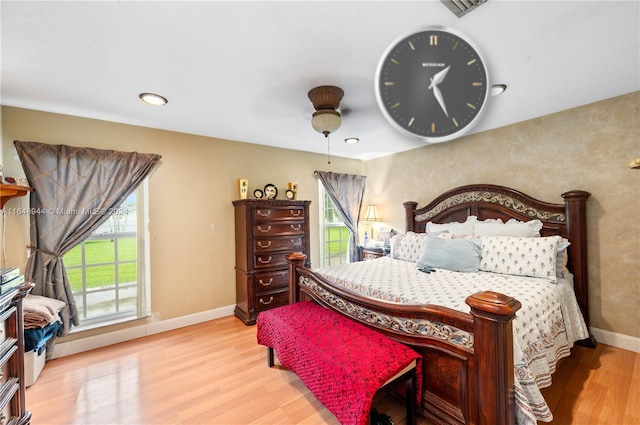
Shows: 1:26
